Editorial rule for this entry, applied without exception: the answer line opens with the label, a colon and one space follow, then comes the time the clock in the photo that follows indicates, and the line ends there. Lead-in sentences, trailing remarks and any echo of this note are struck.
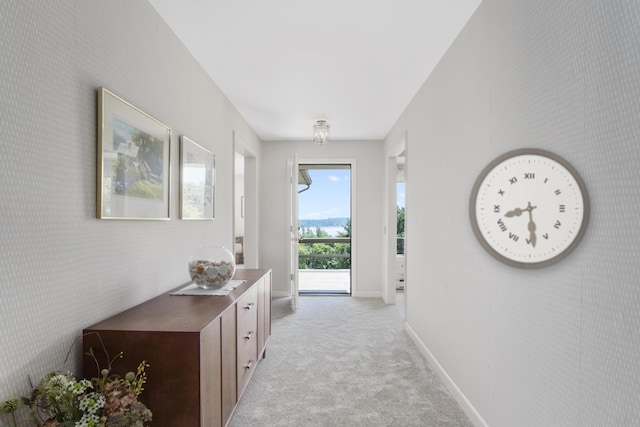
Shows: 8:29
